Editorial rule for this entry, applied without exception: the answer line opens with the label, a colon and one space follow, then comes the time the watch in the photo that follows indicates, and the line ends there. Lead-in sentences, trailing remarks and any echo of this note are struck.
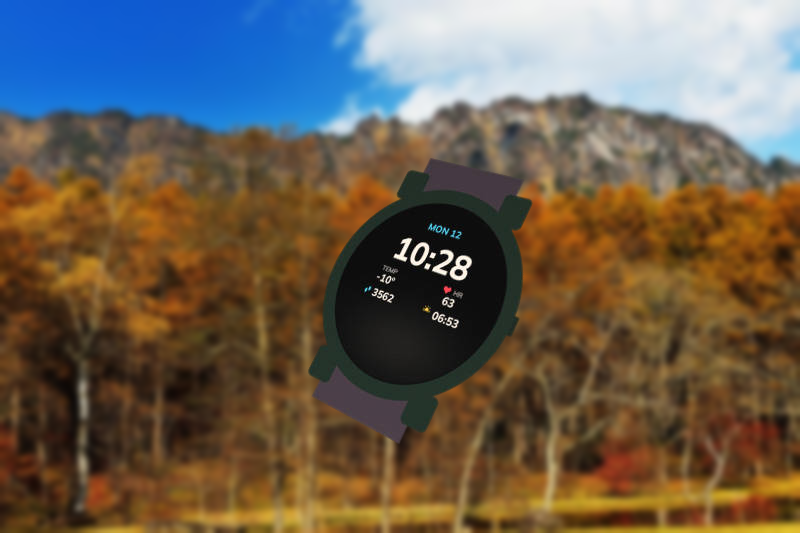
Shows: 10:28
